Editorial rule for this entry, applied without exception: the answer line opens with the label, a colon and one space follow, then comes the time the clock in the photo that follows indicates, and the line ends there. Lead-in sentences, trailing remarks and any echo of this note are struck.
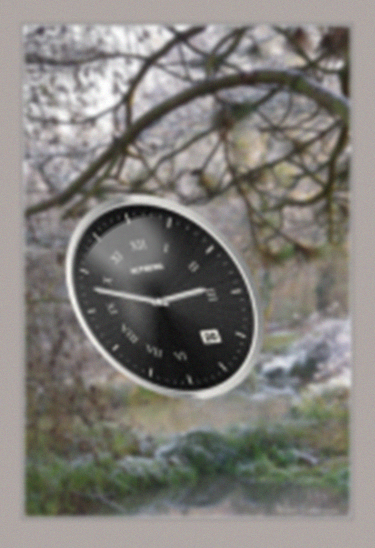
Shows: 2:48
